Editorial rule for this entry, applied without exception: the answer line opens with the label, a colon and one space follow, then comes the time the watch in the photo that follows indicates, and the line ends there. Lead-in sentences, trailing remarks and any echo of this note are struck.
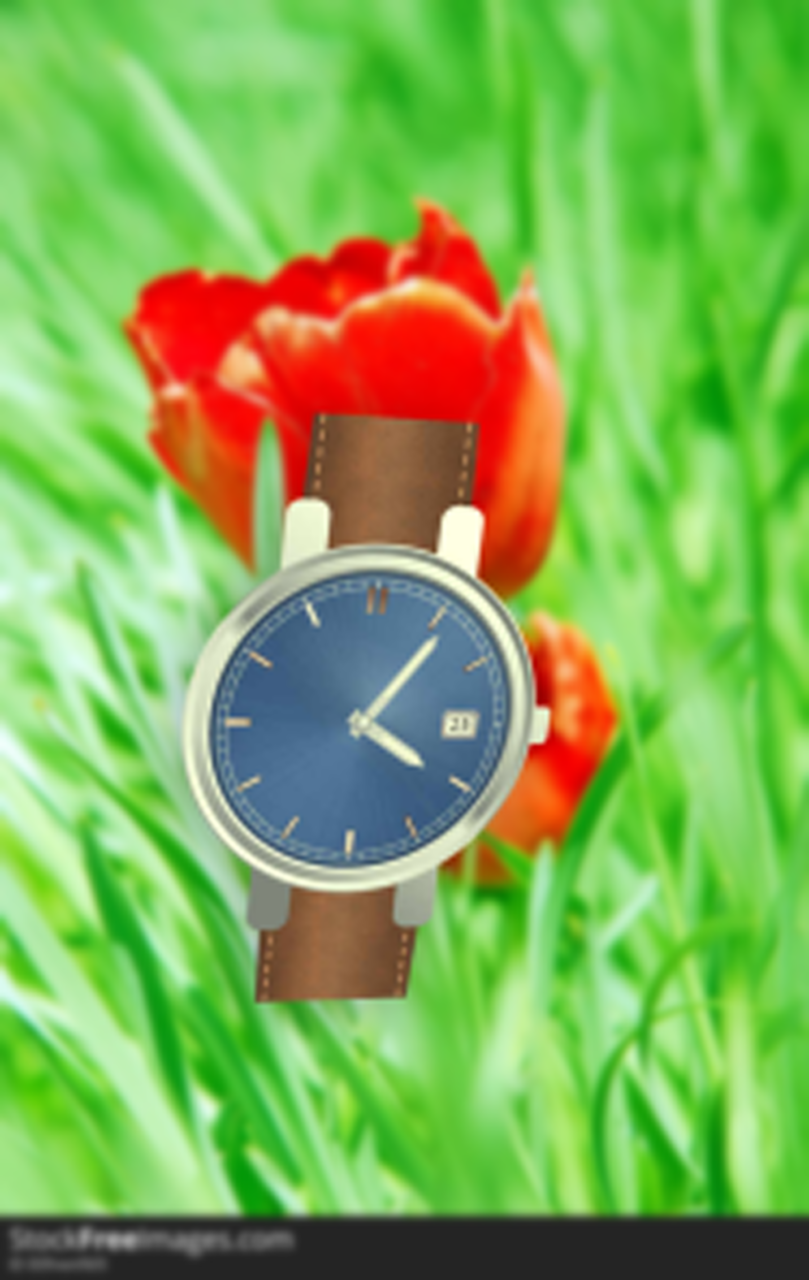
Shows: 4:06
